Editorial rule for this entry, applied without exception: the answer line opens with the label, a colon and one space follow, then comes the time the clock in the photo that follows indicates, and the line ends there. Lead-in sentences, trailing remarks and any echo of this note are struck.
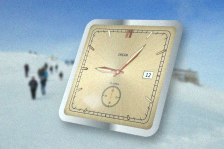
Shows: 9:06
